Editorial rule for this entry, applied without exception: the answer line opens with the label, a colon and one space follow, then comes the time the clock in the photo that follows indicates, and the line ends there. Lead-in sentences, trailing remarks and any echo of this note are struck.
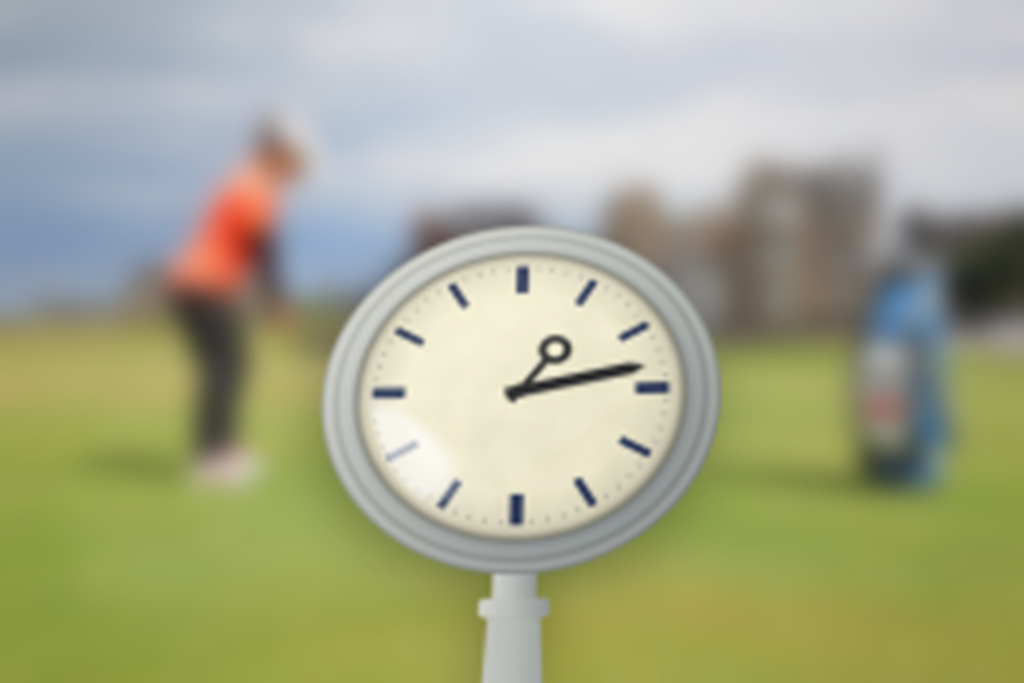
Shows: 1:13
